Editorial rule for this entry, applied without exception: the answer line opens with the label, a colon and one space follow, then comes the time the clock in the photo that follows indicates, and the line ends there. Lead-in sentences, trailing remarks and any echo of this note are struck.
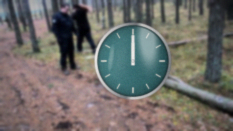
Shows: 12:00
